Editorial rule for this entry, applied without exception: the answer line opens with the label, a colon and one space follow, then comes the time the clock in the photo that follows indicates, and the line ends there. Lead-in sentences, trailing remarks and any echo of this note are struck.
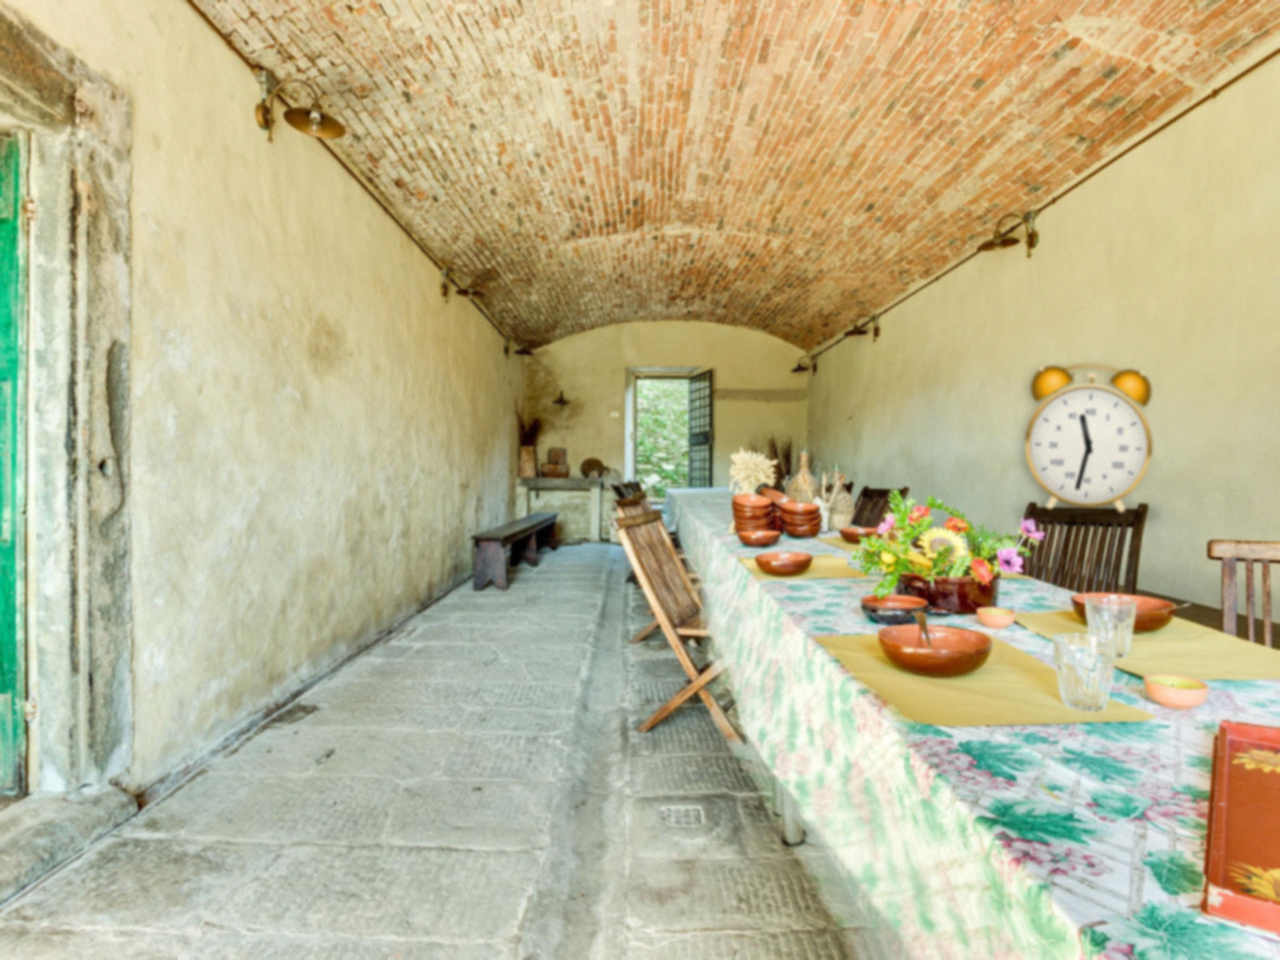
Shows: 11:32
